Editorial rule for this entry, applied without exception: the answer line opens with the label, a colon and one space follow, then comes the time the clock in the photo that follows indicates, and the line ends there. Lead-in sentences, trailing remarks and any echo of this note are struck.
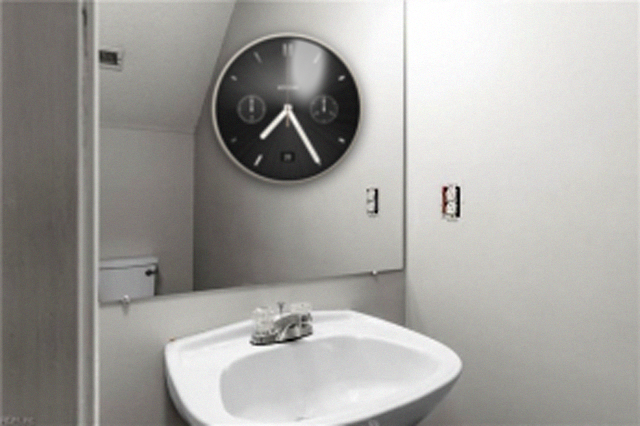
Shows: 7:25
